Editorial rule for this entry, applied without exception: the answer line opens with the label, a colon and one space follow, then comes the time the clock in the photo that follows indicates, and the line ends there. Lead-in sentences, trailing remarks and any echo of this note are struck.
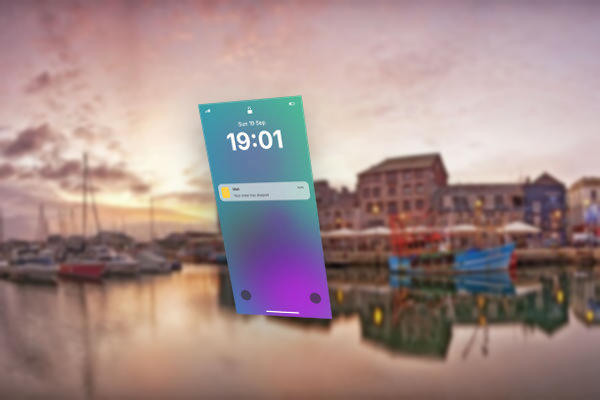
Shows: 19:01
